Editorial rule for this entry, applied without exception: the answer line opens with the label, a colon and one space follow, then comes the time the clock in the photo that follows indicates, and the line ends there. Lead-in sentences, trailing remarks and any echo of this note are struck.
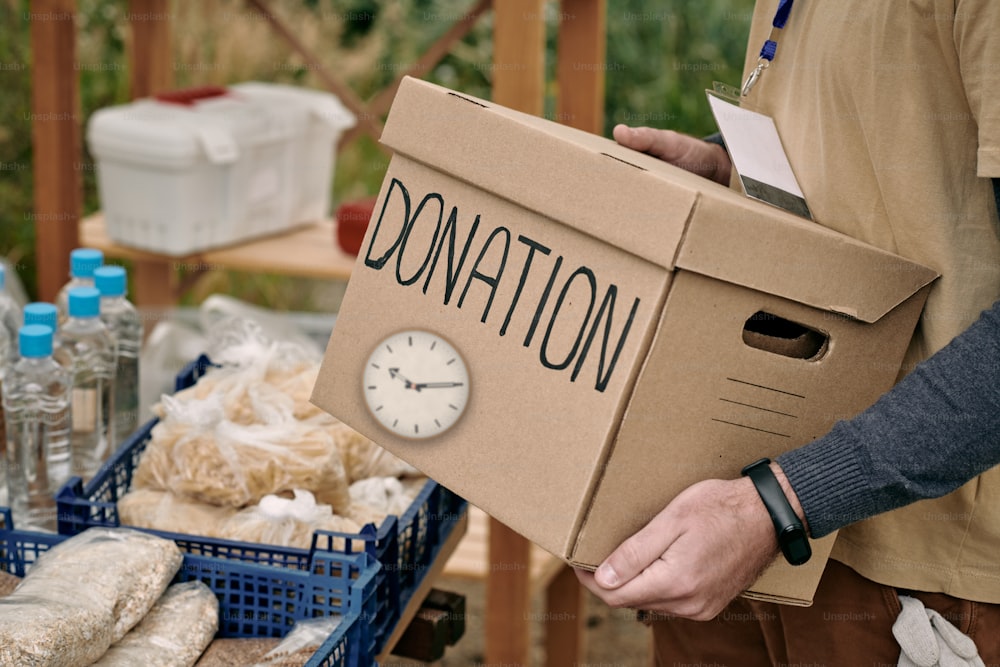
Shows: 10:15
